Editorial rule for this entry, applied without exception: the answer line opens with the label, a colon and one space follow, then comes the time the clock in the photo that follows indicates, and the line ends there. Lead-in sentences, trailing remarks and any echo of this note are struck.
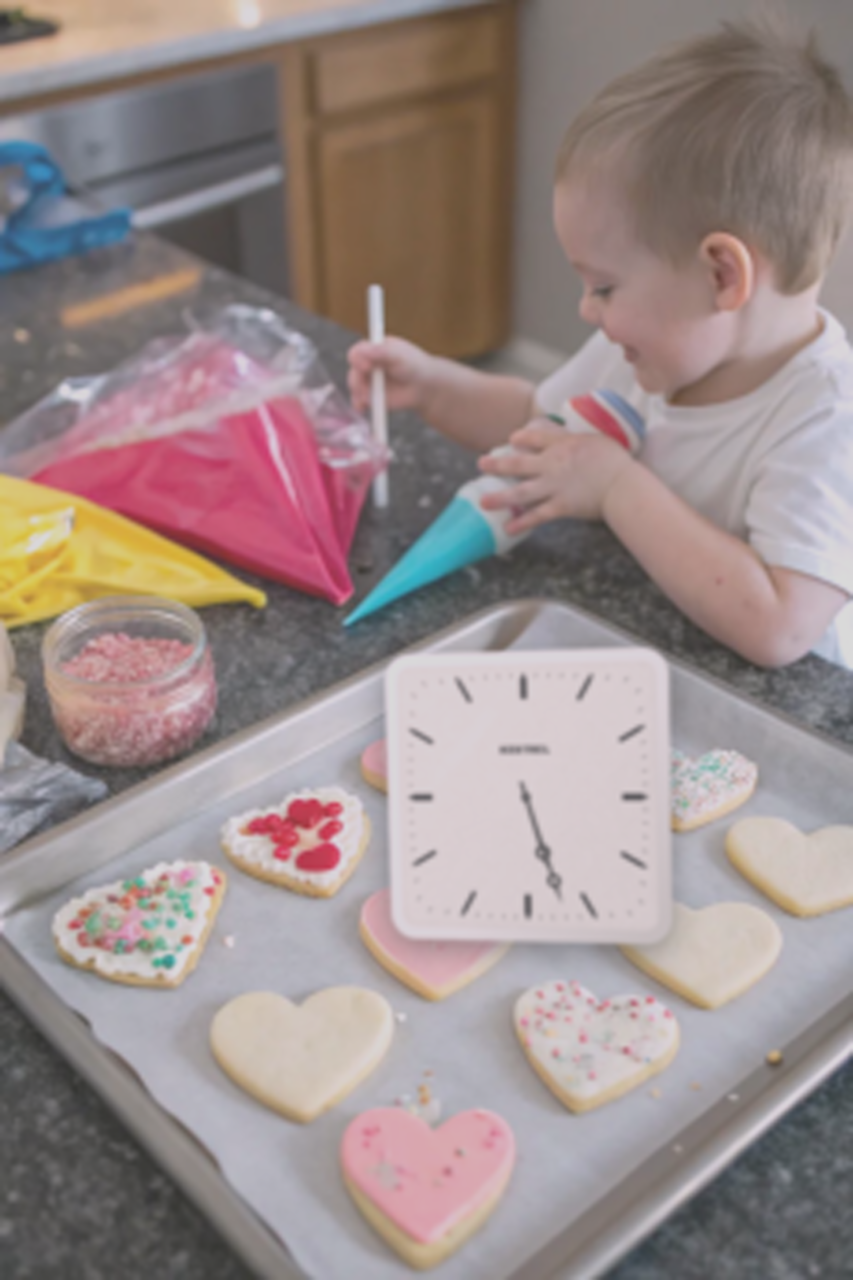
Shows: 5:27
